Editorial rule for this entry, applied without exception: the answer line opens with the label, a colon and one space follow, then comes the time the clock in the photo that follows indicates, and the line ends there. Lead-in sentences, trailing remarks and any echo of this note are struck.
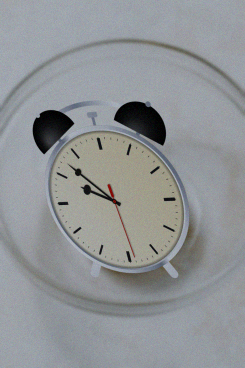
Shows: 9:52:29
